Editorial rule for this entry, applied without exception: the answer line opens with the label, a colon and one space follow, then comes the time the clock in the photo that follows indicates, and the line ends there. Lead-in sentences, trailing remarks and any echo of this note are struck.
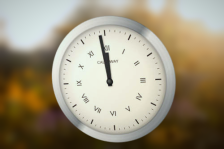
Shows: 11:59
